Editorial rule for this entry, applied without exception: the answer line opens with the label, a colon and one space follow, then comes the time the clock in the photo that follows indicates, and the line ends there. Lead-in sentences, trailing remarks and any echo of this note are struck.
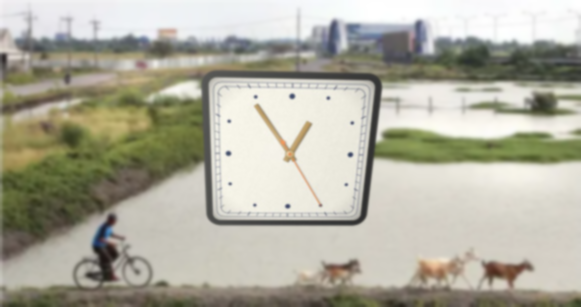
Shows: 12:54:25
